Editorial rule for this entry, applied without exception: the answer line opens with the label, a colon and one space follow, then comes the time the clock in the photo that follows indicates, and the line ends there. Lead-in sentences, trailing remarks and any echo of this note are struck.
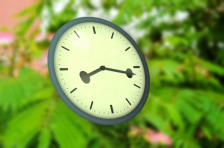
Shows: 8:17
